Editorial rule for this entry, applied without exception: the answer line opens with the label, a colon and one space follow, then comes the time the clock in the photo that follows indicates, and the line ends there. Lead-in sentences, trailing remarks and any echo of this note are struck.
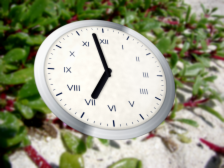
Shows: 6:58
